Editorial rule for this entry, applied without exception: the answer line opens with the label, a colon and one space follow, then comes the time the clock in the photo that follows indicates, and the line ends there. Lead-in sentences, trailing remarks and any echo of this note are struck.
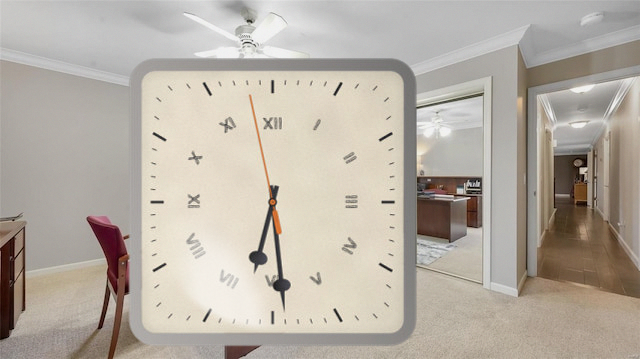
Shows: 6:28:58
